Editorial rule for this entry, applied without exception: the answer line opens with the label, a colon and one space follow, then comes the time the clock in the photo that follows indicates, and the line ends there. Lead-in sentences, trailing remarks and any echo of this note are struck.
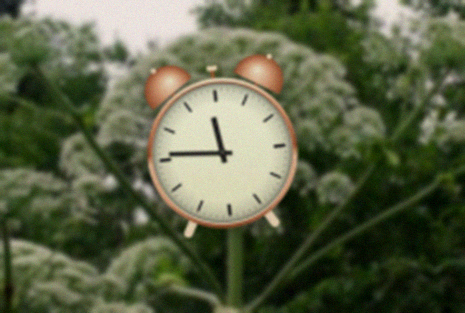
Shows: 11:46
